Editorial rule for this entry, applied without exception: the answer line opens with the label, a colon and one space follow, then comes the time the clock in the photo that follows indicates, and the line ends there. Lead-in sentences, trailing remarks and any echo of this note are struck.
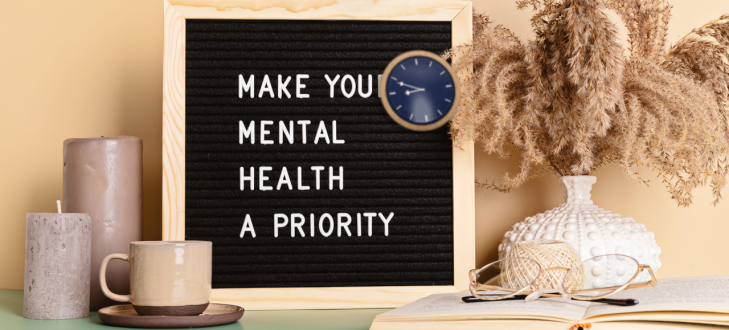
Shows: 8:49
